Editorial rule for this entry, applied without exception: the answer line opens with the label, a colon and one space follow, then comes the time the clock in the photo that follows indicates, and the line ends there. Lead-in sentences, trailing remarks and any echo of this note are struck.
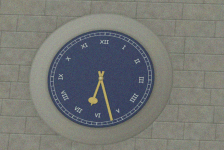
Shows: 6:27
